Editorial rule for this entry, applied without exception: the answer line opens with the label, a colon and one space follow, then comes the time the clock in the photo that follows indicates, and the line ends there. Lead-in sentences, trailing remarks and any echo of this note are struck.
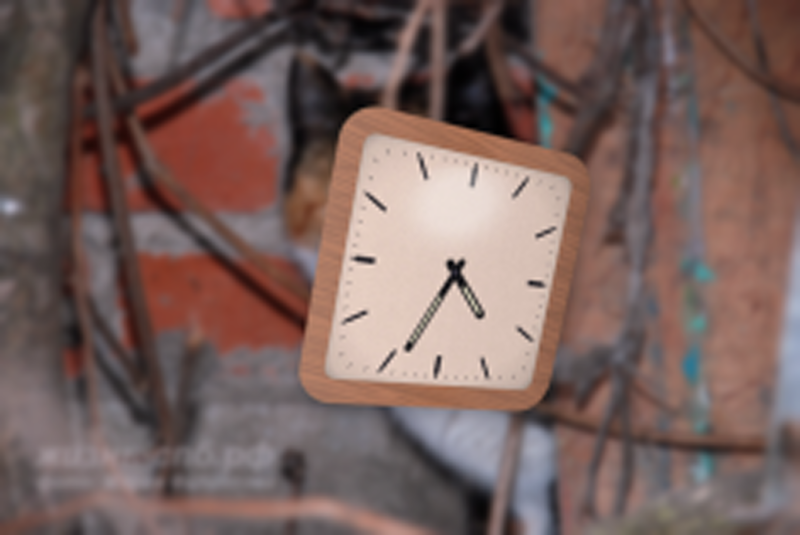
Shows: 4:34
